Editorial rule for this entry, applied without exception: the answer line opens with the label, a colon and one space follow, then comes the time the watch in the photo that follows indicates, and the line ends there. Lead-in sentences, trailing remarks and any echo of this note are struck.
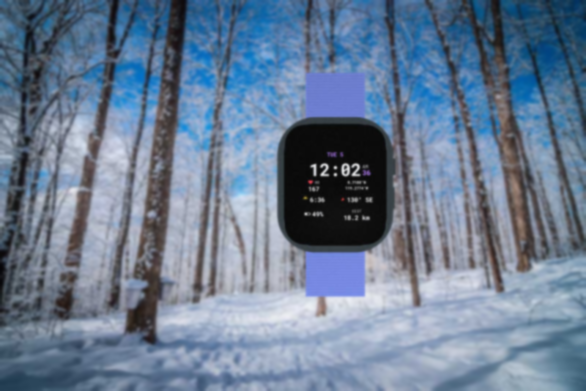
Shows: 12:02
